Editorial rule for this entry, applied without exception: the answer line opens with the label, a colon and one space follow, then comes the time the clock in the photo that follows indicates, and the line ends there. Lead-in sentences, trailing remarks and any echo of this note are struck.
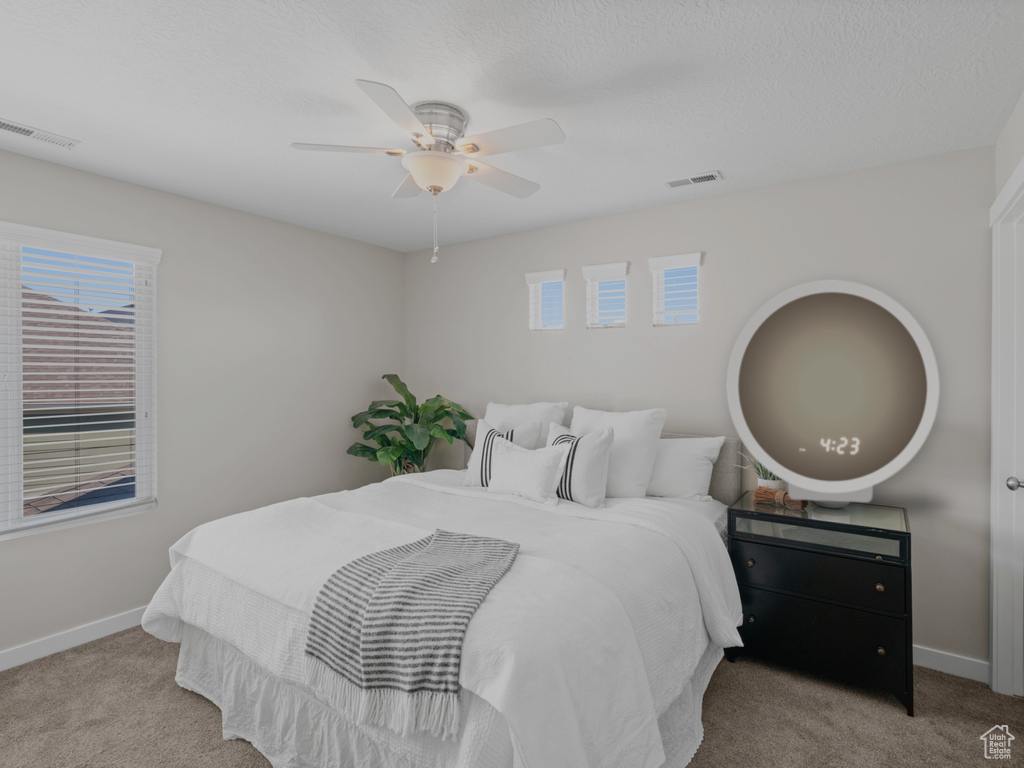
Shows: 4:23
